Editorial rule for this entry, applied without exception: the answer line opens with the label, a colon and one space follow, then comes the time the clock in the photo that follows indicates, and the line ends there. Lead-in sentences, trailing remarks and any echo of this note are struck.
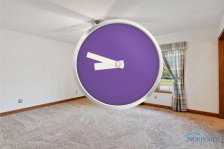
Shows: 8:48
